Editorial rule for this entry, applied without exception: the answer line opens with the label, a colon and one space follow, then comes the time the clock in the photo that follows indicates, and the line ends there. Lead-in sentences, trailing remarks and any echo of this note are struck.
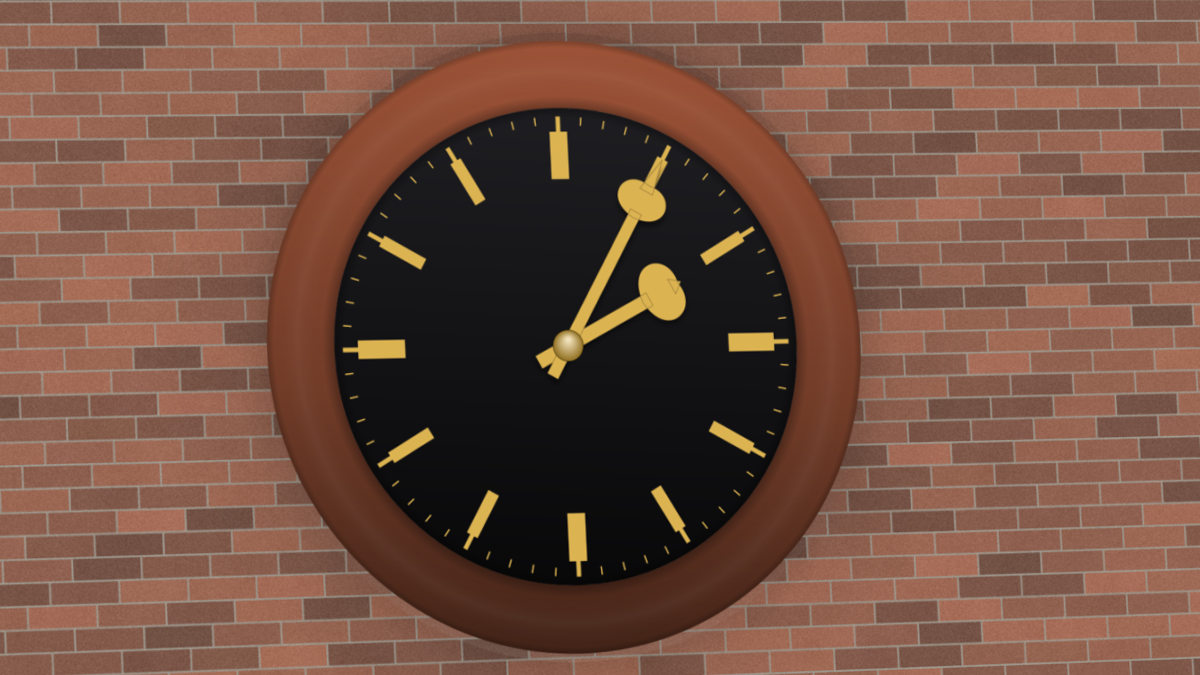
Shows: 2:05
